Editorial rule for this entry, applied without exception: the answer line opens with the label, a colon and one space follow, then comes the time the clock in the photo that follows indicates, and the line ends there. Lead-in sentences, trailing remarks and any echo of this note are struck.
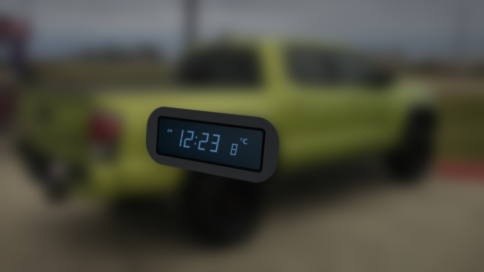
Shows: 12:23
